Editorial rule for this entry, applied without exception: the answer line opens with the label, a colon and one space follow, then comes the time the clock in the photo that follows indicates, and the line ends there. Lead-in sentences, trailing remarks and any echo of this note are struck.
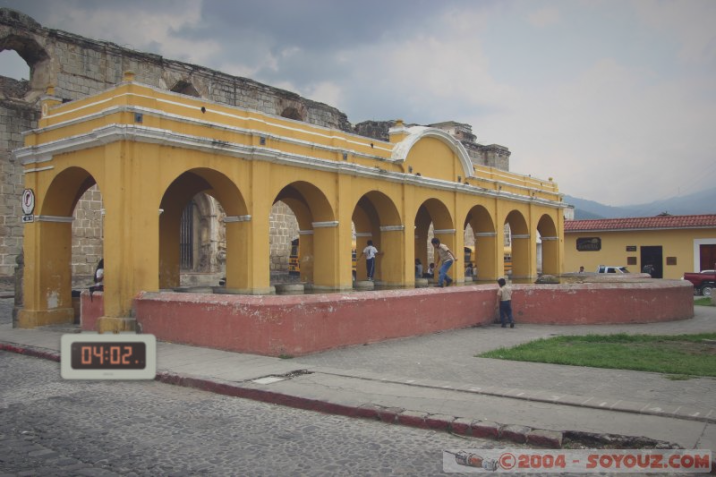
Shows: 4:02
